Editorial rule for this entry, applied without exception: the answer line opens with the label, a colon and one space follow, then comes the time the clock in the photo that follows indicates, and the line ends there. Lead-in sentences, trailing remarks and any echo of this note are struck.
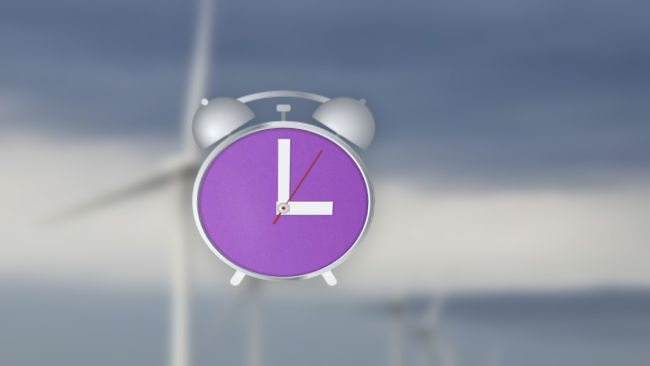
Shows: 3:00:05
